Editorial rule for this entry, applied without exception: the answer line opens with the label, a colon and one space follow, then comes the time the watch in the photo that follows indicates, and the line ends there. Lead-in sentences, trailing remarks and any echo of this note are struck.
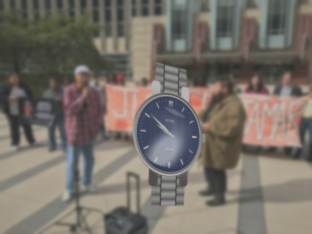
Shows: 9:51
